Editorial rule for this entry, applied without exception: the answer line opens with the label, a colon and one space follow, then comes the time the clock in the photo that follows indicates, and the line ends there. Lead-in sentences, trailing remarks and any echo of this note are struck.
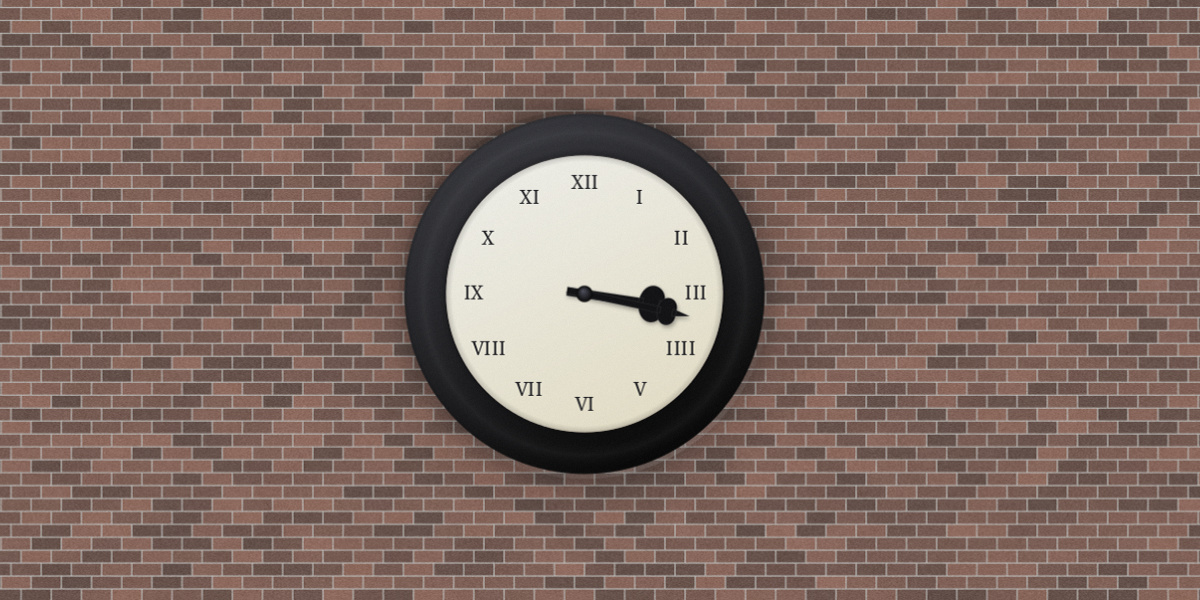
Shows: 3:17
